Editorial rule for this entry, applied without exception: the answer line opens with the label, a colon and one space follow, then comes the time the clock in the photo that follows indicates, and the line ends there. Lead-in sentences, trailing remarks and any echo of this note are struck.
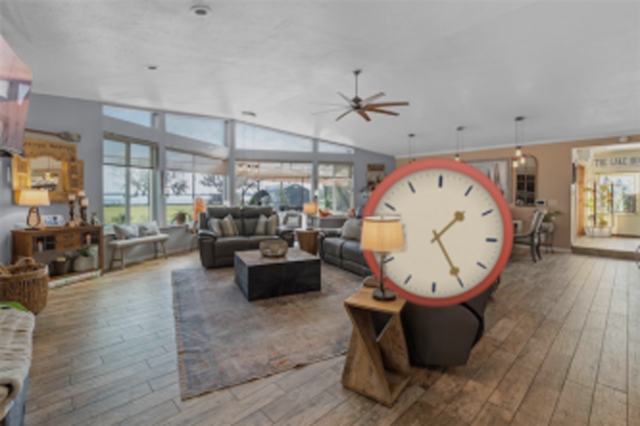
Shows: 1:25
